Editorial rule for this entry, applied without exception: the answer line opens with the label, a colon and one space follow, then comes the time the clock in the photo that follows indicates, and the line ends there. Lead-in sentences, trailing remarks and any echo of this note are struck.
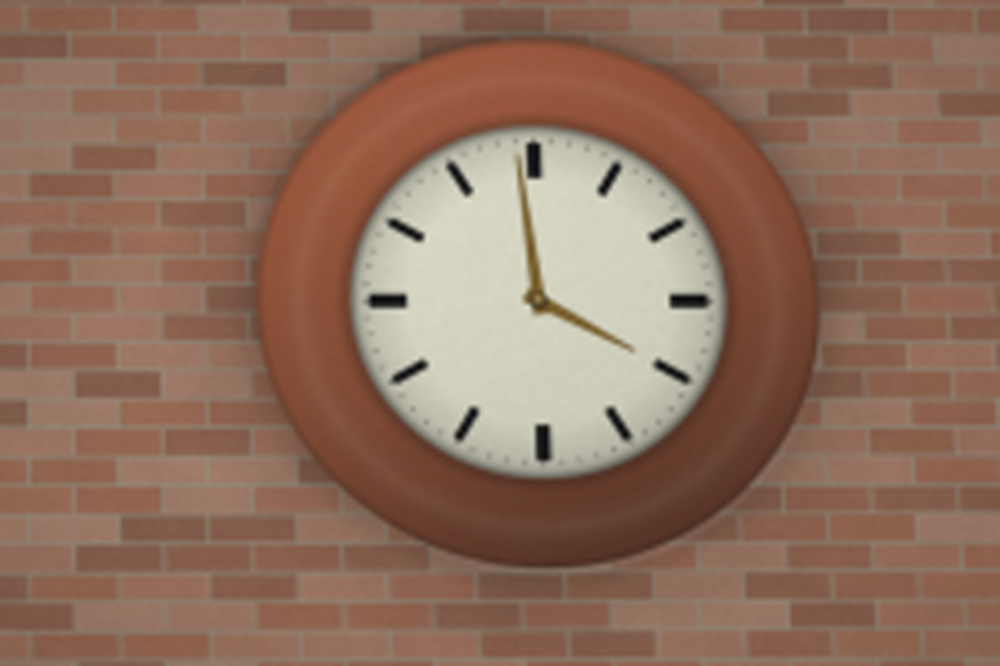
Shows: 3:59
